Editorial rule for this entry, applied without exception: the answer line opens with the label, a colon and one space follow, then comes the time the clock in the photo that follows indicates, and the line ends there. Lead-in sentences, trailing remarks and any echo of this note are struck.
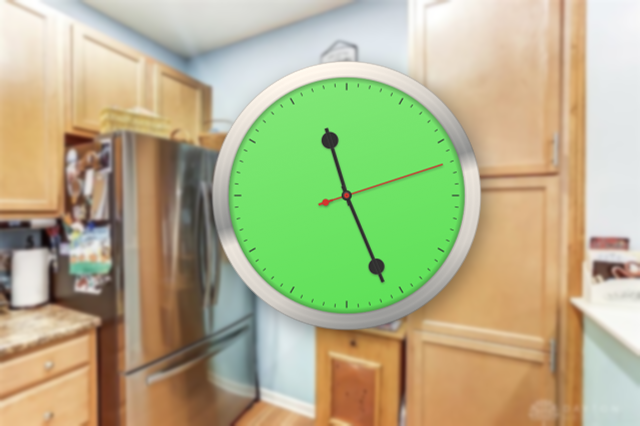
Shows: 11:26:12
